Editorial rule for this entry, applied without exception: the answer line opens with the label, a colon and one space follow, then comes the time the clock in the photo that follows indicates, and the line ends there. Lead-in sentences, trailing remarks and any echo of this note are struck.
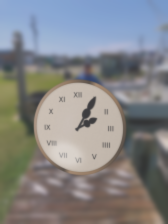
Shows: 2:05
